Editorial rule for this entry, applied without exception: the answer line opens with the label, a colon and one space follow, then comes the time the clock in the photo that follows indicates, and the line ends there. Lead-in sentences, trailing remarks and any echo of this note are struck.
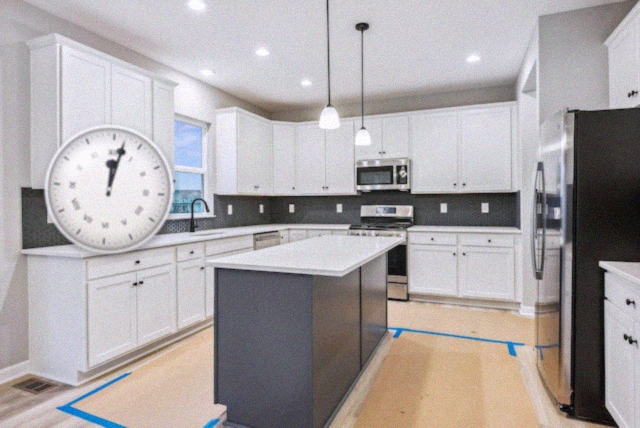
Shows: 12:02
